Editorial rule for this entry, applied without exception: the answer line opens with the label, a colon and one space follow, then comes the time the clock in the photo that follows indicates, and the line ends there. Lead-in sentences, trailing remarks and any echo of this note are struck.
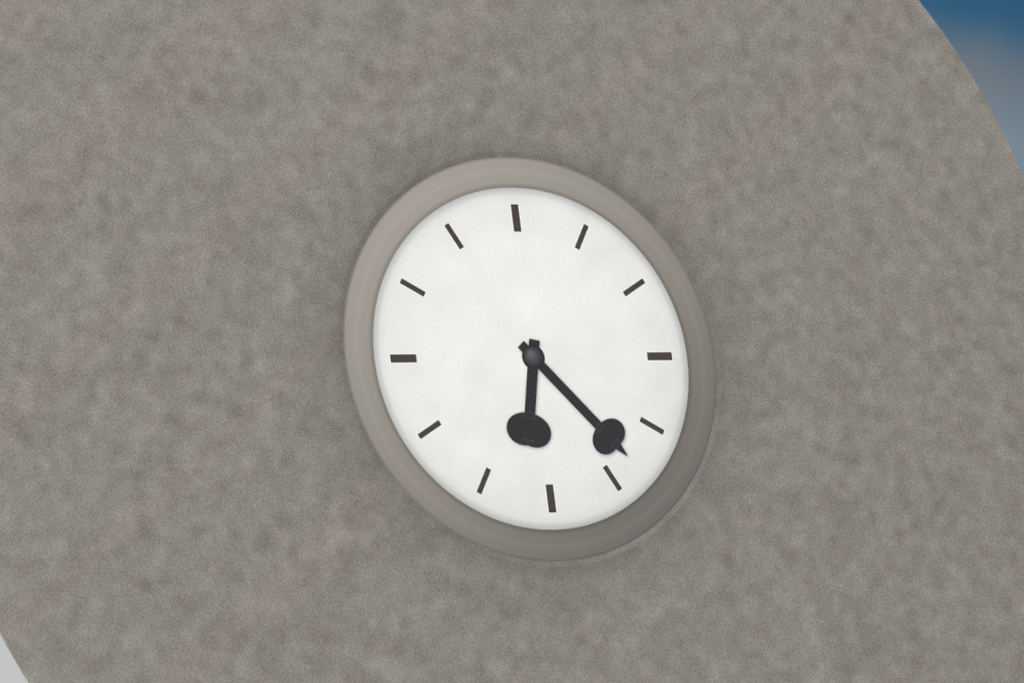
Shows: 6:23
